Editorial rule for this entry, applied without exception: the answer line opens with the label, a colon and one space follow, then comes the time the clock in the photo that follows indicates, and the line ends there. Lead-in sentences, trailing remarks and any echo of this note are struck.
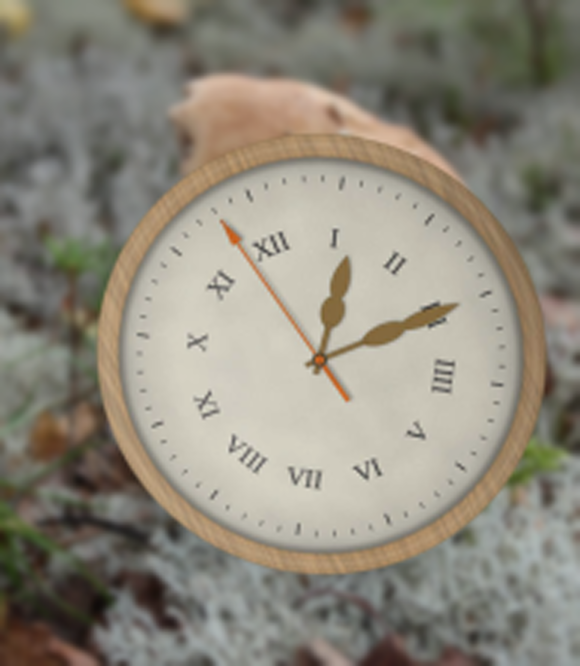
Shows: 1:14:58
